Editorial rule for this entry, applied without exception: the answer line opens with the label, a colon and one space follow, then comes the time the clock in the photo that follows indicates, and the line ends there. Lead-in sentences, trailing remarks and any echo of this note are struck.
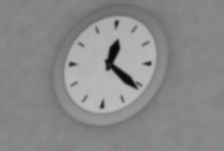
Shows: 12:21
